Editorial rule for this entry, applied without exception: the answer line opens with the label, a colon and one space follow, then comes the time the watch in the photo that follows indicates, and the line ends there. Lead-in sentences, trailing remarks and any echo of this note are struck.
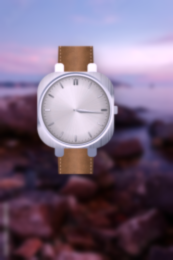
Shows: 3:16
